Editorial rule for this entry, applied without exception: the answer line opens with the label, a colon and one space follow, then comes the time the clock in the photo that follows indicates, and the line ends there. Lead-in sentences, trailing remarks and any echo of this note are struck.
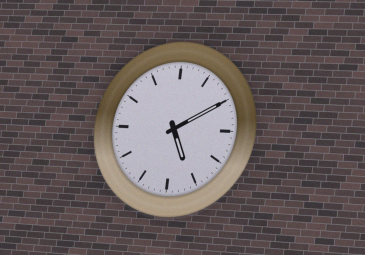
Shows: 5:10
